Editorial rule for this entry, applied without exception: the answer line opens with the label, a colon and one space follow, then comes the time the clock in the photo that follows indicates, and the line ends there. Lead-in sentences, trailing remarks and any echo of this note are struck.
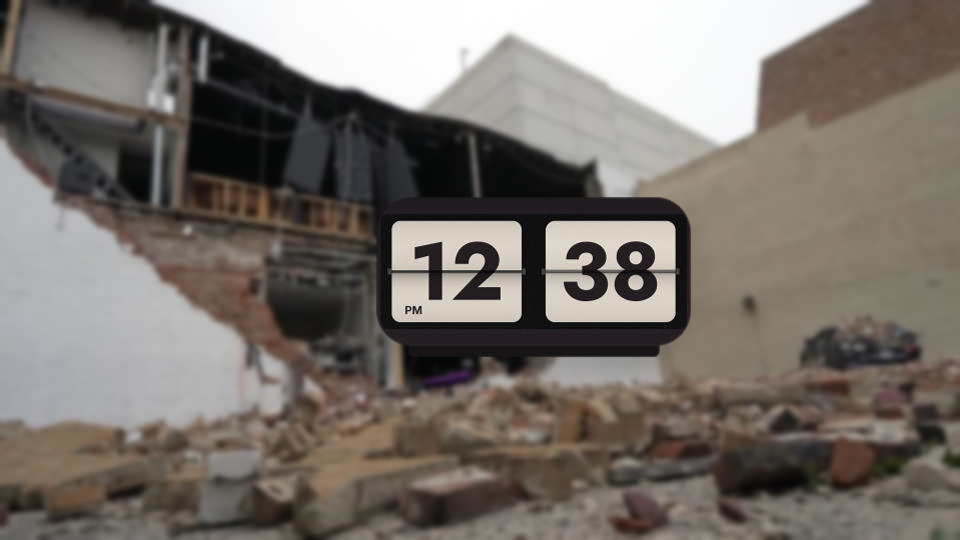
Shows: 12:38
